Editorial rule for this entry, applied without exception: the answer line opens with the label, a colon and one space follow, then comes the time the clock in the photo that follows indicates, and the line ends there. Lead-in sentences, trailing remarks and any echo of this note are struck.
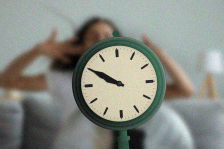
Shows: 9:50
